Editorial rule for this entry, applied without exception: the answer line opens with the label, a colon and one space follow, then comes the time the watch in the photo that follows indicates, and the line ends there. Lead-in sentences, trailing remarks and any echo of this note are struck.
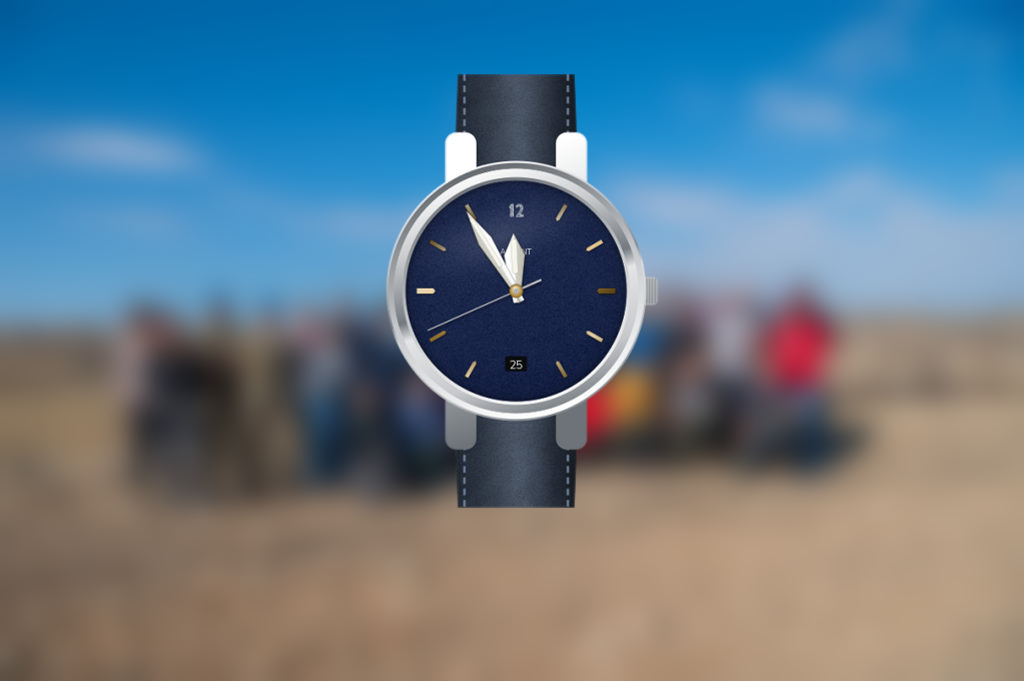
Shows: 11:54:41
